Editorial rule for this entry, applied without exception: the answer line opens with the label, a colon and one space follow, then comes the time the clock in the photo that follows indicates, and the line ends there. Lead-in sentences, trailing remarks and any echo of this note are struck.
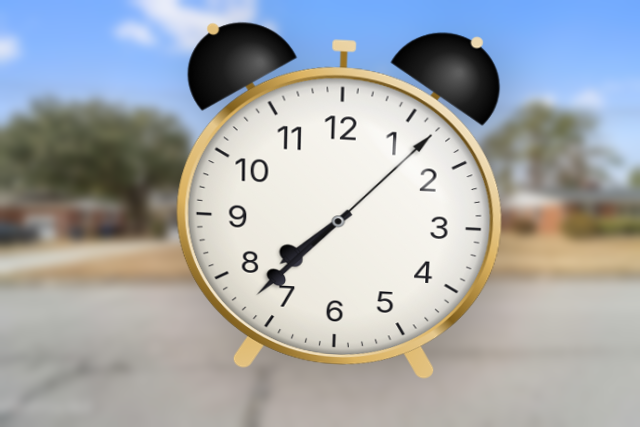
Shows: 7:37:07
